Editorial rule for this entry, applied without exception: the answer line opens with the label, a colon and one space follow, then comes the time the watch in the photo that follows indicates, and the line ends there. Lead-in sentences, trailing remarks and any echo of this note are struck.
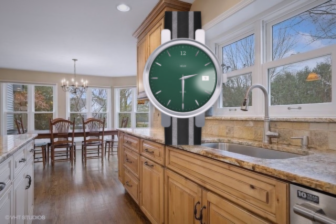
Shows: 2:30
